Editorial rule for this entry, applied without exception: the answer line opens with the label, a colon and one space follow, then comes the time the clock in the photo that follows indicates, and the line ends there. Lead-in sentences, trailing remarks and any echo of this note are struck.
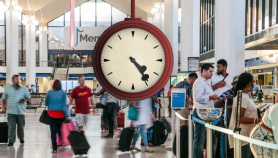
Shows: 4:24
